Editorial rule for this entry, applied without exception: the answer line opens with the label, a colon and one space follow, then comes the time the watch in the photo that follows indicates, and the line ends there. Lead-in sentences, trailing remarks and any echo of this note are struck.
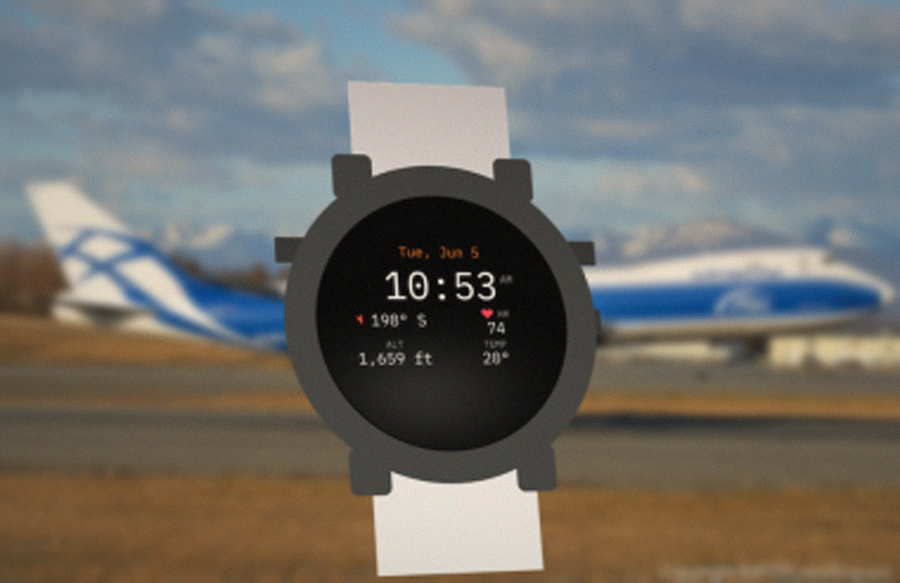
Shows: 10:53
